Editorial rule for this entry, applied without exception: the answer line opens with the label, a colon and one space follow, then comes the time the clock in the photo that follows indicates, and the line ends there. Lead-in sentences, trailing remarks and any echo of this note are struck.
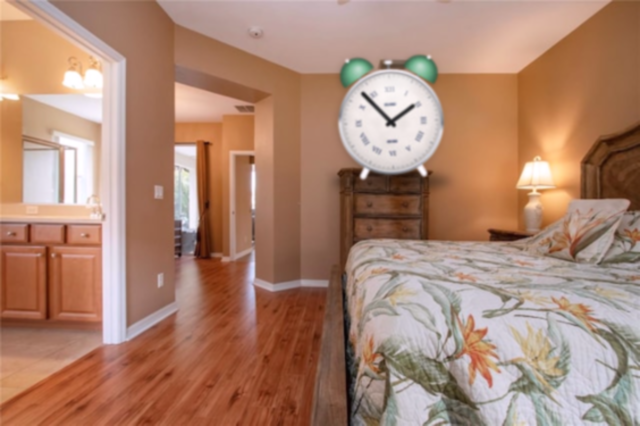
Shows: 1:53
